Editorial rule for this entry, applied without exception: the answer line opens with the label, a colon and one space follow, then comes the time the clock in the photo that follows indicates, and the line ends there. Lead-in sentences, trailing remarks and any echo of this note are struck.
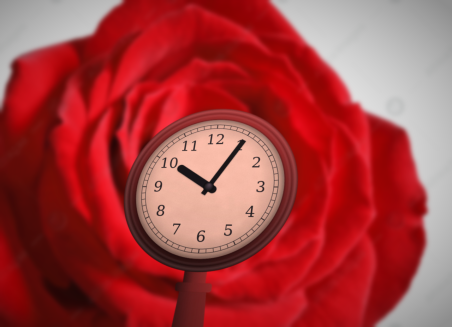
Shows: 10:05
